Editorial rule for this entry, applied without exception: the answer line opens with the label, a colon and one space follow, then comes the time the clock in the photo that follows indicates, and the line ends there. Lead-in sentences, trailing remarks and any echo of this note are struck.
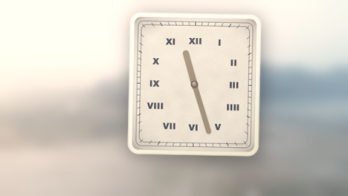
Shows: 11:27
